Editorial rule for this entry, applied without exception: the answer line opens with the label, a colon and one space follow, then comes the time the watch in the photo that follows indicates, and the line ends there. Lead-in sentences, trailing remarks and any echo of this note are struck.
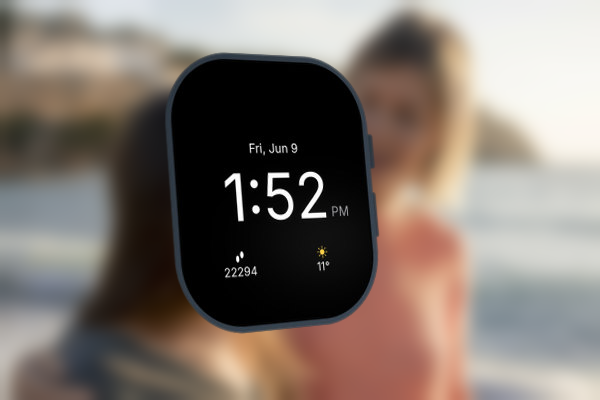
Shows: 1:52
